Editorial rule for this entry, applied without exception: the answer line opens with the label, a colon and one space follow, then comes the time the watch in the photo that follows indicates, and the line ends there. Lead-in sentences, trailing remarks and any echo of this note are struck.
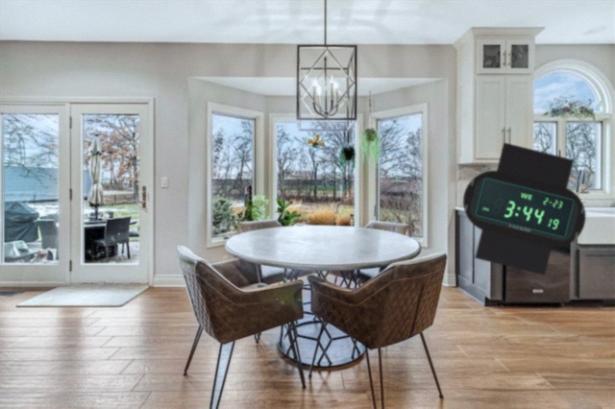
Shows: 3:44:19
